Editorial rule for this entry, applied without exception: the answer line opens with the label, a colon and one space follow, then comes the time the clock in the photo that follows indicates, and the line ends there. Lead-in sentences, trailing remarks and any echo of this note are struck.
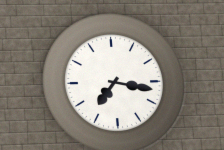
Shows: 7:17
